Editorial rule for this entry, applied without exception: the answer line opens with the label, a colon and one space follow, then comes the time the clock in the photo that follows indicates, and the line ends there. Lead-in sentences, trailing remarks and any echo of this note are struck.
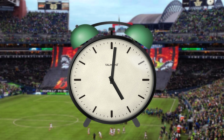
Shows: 5:01
